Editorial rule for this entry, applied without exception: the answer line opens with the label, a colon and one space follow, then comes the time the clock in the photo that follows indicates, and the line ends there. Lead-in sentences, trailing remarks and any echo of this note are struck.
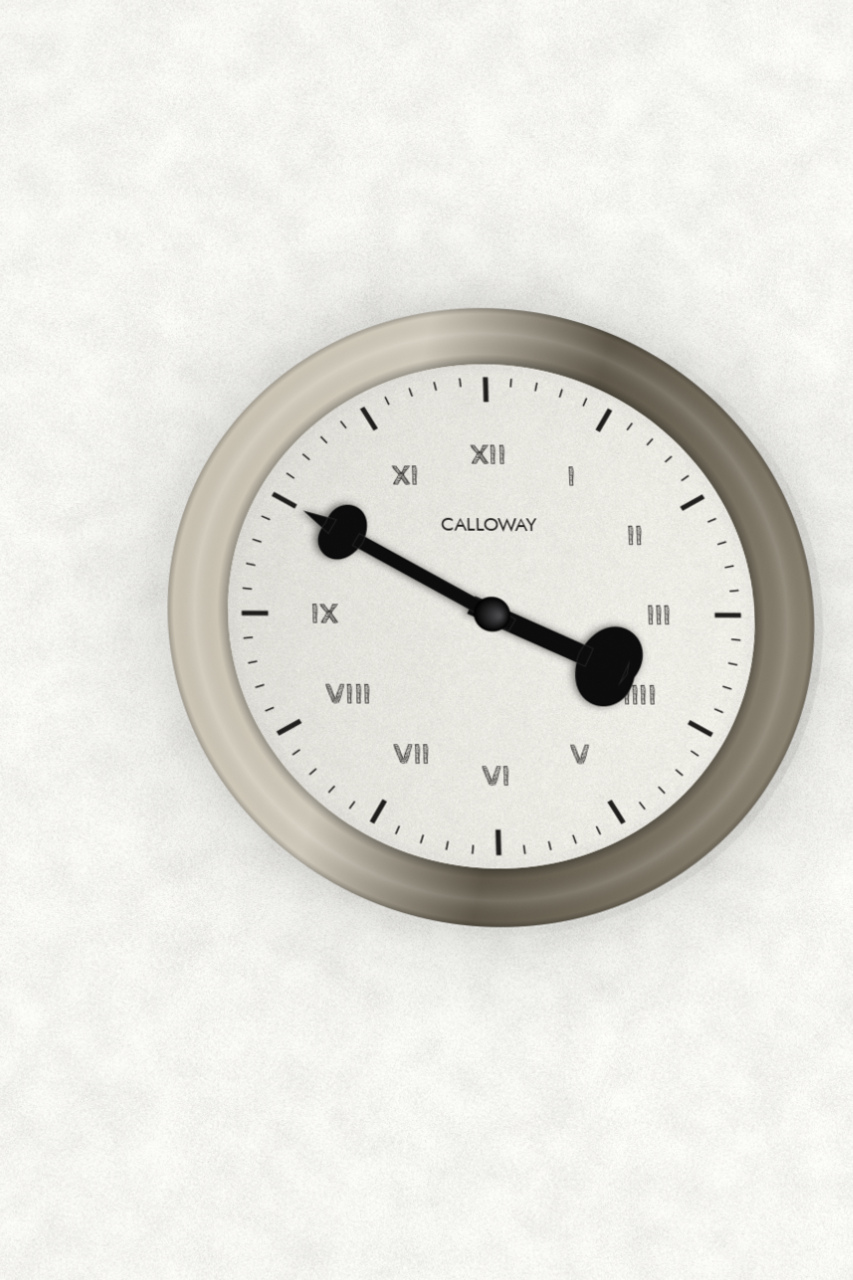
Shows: 3:50
